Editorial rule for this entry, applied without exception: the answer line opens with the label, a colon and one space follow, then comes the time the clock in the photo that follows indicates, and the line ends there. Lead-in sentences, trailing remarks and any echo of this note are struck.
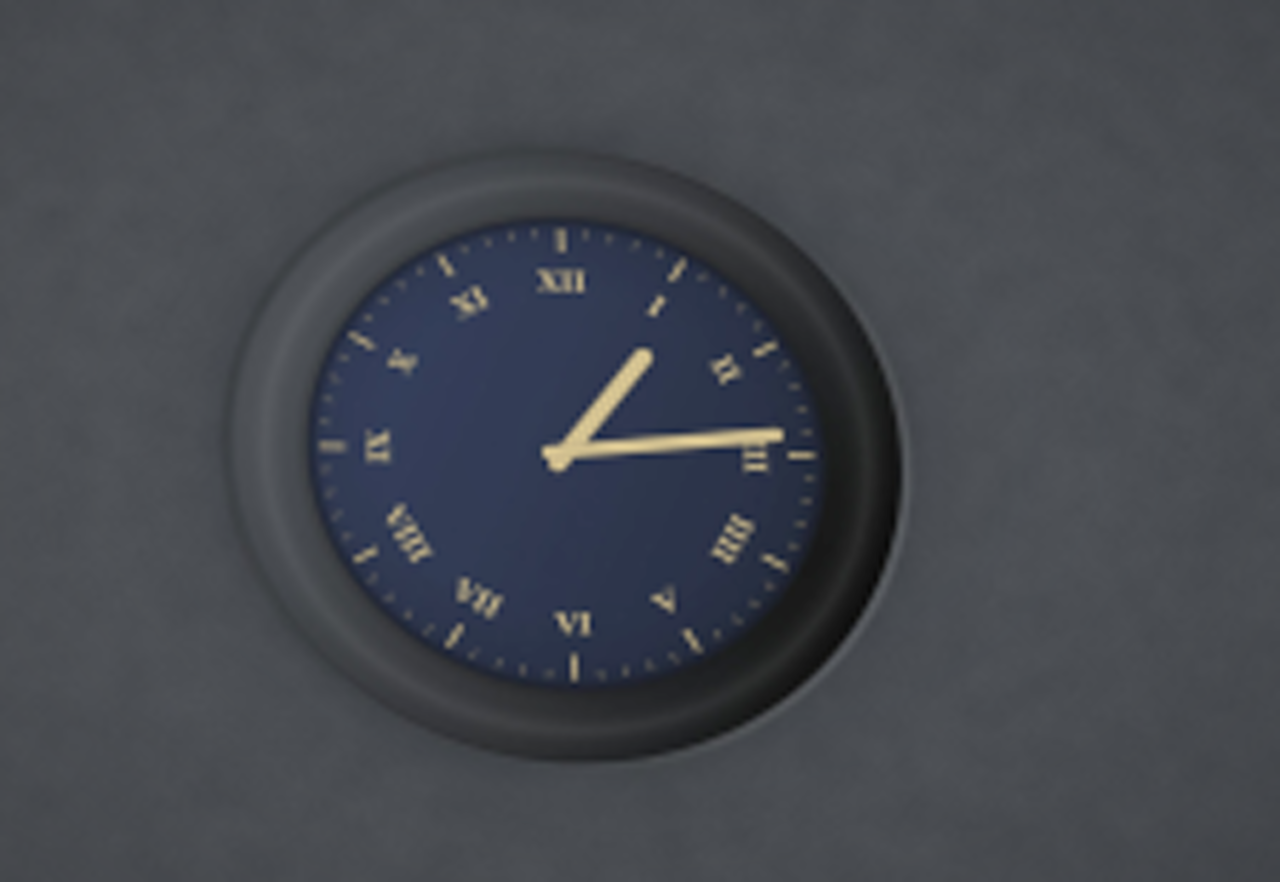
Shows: 1:14
